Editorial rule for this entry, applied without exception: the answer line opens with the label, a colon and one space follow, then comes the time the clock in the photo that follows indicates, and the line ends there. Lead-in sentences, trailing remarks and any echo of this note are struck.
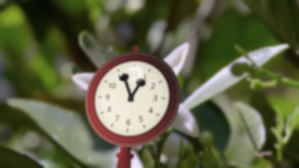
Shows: 12:56
